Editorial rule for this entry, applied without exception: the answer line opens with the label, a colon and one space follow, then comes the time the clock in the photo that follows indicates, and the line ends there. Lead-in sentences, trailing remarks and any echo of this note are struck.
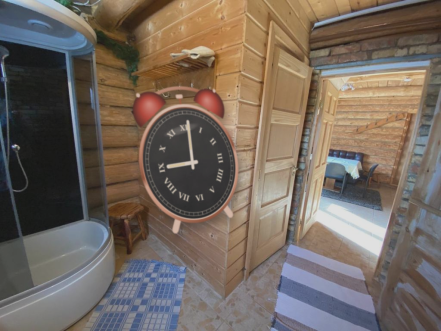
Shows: 9:01
